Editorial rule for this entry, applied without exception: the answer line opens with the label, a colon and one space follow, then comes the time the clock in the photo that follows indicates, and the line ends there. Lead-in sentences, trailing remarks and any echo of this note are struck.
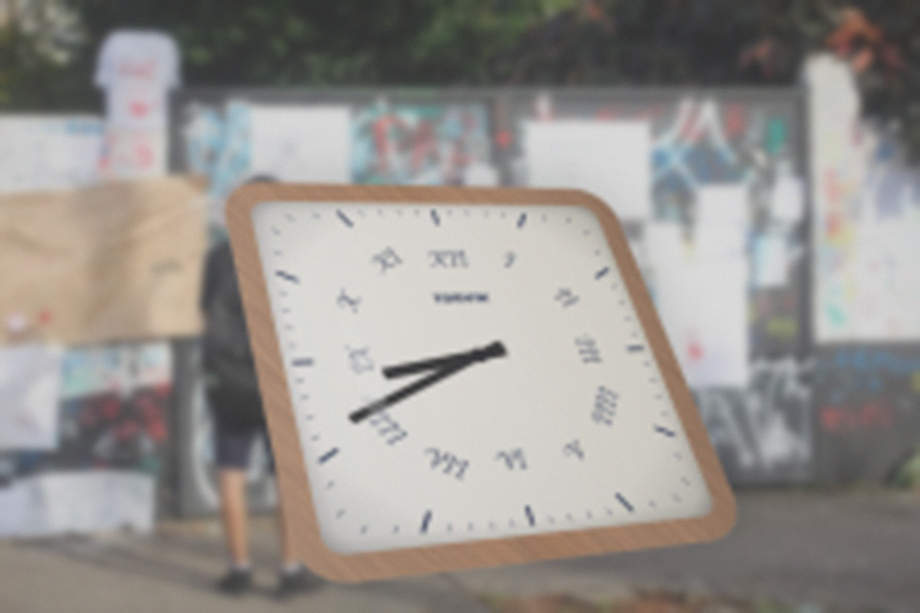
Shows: 8:41
